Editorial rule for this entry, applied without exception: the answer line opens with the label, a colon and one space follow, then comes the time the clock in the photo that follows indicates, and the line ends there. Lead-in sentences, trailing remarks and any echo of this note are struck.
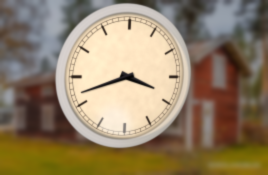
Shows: 3:42
